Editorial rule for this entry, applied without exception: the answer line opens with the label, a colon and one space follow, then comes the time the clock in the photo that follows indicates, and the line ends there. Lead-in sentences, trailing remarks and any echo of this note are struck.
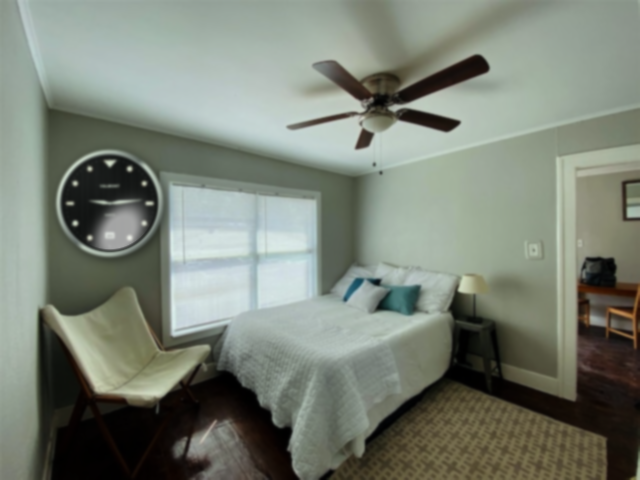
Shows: 9:14
